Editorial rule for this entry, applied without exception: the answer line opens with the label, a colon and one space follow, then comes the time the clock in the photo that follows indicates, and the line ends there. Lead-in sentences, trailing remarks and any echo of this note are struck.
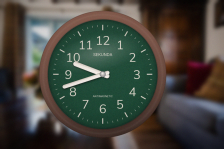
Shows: 9:42
